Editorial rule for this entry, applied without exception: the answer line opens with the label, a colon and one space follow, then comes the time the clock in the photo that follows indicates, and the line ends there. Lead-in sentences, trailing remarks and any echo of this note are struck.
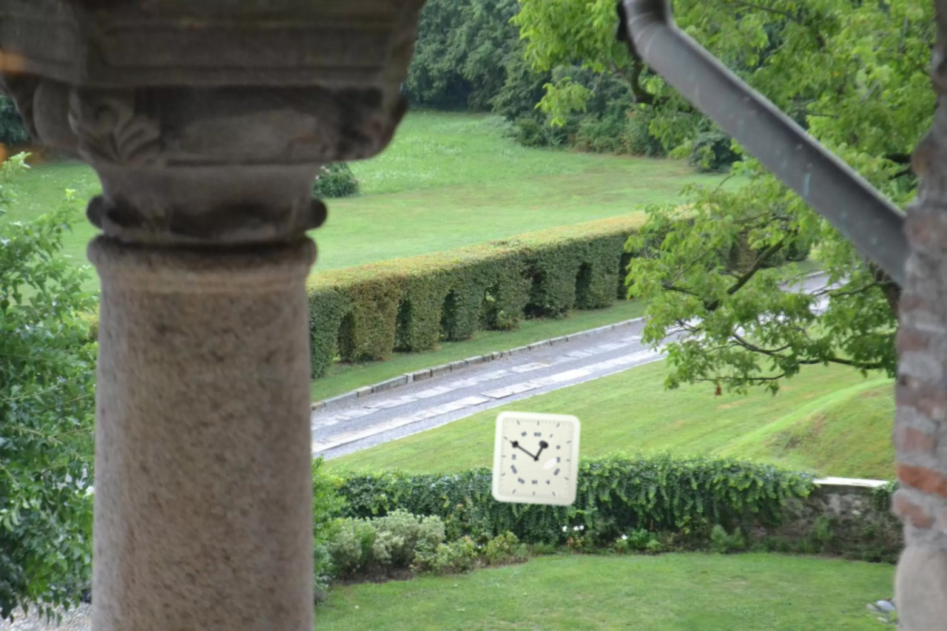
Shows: 12:50
